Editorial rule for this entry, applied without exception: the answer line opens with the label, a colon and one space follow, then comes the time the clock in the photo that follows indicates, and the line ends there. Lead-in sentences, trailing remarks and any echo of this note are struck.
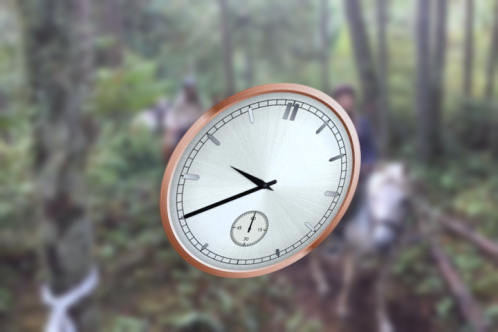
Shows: 9:40
